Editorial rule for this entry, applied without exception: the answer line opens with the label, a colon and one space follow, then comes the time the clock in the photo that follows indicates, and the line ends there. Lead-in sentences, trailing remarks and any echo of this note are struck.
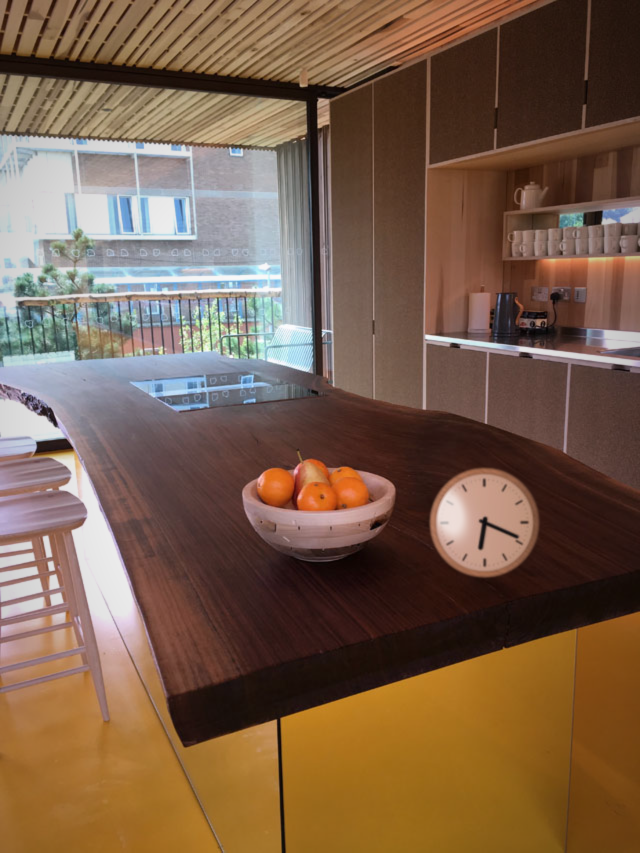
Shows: 6:19
